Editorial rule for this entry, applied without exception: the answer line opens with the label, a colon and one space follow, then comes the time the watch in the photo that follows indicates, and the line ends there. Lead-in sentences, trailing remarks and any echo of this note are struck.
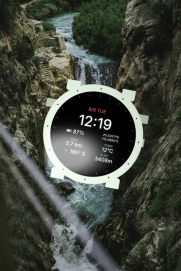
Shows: 12:19
